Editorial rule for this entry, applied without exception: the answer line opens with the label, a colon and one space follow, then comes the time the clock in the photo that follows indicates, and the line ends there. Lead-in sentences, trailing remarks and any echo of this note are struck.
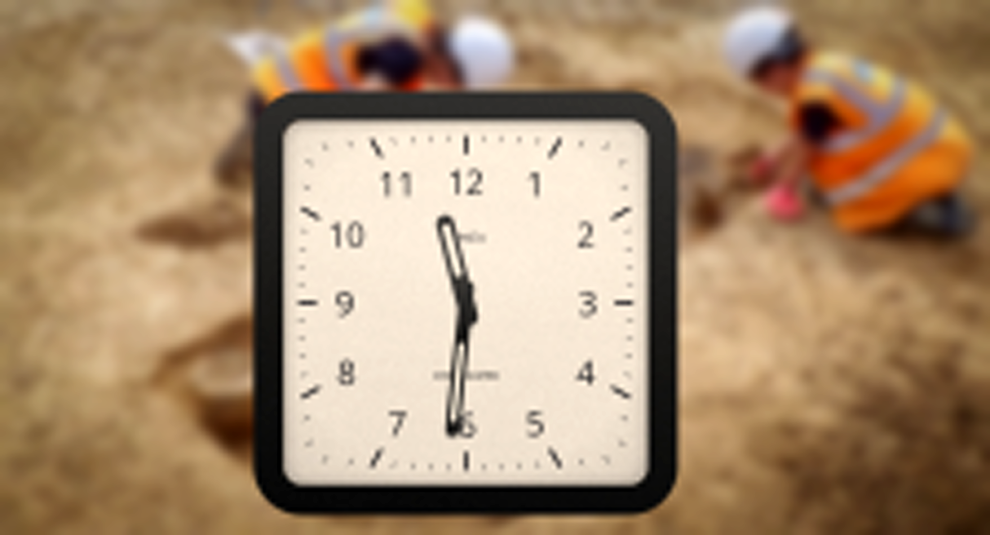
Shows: 11:31
